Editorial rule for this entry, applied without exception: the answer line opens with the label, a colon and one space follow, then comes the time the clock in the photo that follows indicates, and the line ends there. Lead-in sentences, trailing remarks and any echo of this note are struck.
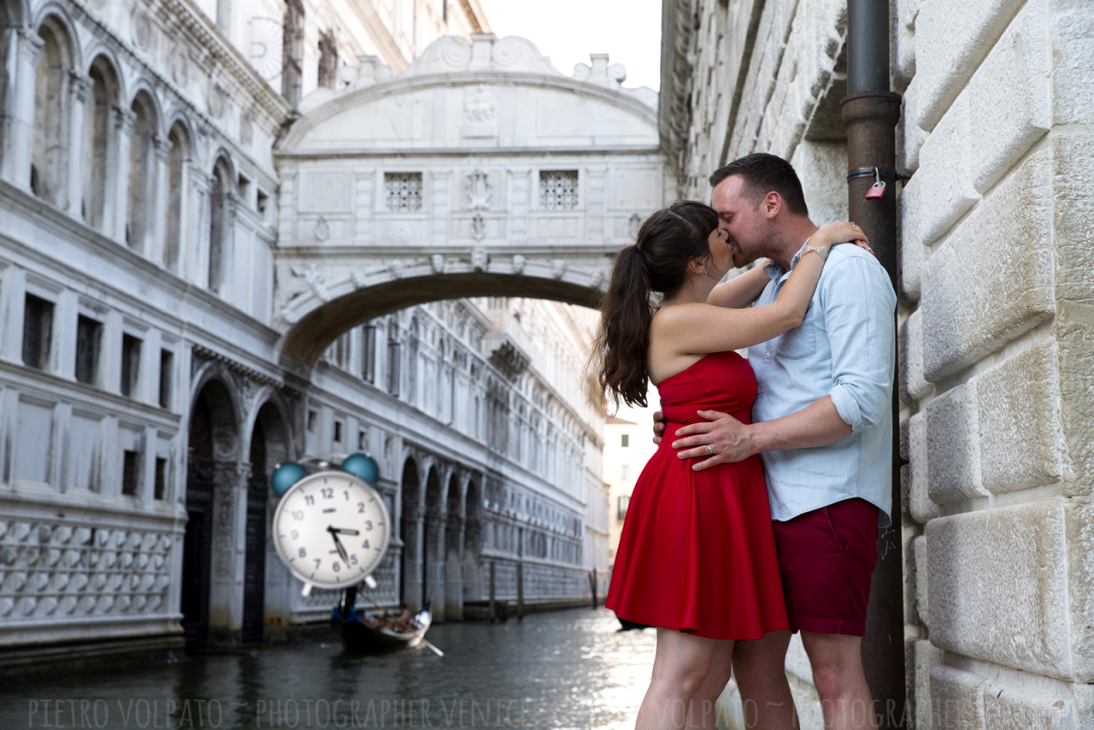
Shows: 3:27
